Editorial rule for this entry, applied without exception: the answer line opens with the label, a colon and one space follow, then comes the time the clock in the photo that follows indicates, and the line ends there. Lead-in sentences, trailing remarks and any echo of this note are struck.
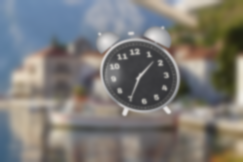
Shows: 1:35
